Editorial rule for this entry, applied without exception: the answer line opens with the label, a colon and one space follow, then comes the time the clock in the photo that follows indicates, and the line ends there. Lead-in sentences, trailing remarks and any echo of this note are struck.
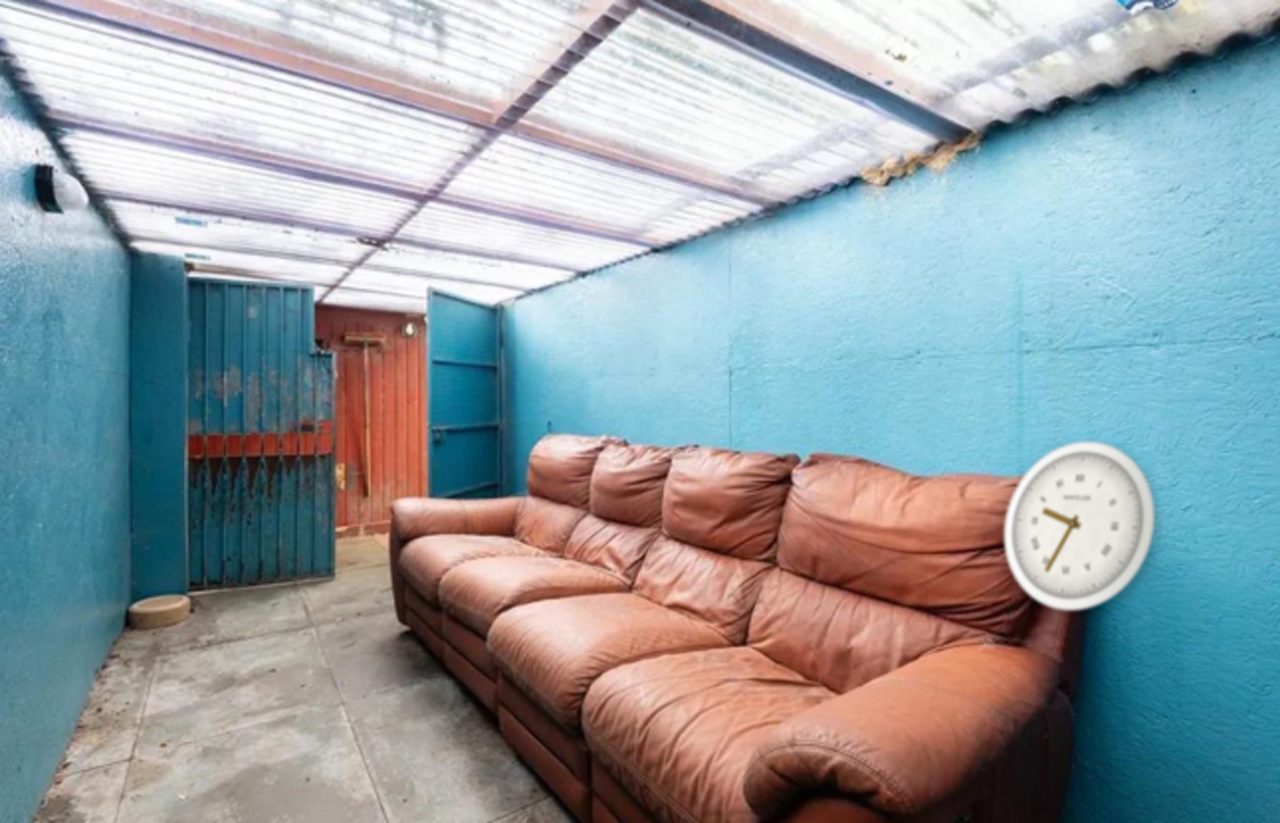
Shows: 9:34
